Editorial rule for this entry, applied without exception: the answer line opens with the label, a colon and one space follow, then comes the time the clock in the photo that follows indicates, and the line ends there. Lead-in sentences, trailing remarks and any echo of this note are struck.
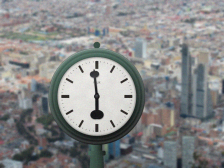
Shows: 5:59
